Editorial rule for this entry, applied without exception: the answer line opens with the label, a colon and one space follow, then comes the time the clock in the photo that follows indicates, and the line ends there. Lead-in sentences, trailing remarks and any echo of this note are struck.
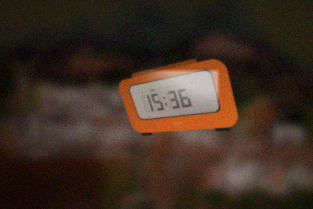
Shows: 15:36
